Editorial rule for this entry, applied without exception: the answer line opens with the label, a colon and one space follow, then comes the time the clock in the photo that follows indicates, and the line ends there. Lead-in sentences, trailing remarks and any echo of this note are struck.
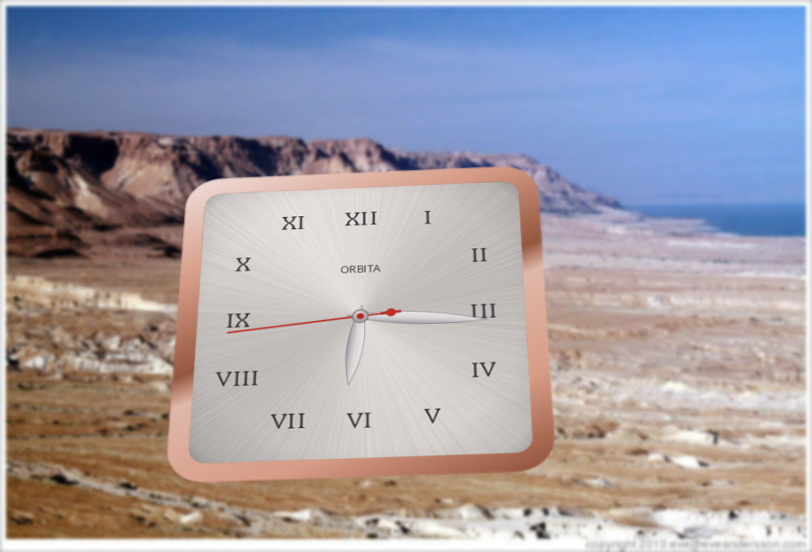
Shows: 6:15:44
